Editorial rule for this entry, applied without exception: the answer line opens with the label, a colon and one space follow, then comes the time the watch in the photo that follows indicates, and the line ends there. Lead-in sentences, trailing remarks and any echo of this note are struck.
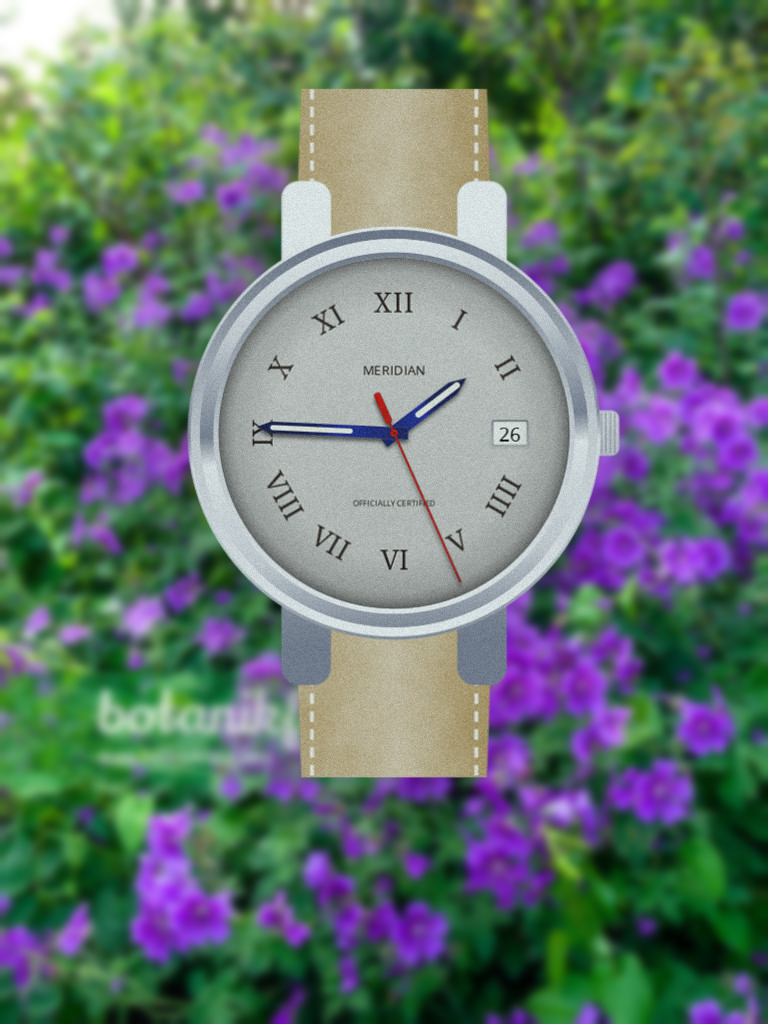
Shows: 1:45:26
